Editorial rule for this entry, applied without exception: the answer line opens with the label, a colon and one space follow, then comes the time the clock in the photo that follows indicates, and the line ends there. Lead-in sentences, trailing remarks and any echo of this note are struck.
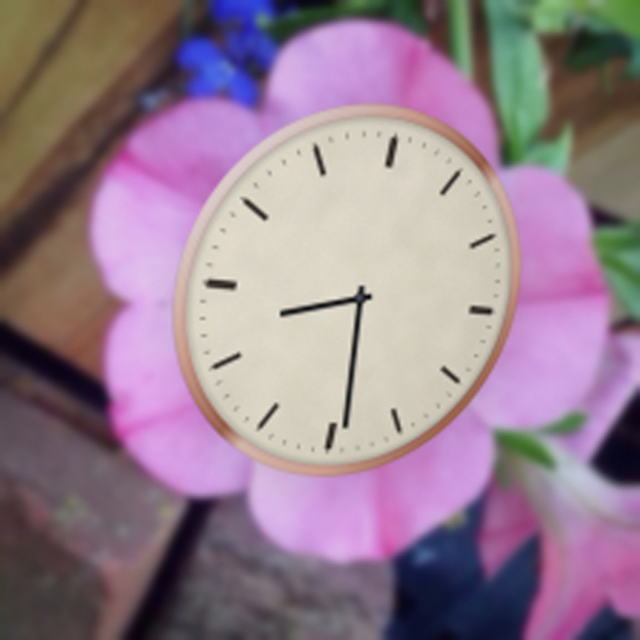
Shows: 8:29
